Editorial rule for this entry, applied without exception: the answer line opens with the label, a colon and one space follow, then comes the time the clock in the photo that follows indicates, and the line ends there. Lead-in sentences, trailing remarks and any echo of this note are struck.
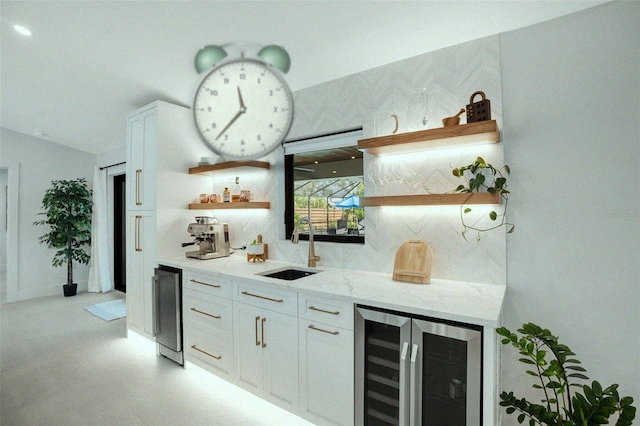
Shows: 11:37
